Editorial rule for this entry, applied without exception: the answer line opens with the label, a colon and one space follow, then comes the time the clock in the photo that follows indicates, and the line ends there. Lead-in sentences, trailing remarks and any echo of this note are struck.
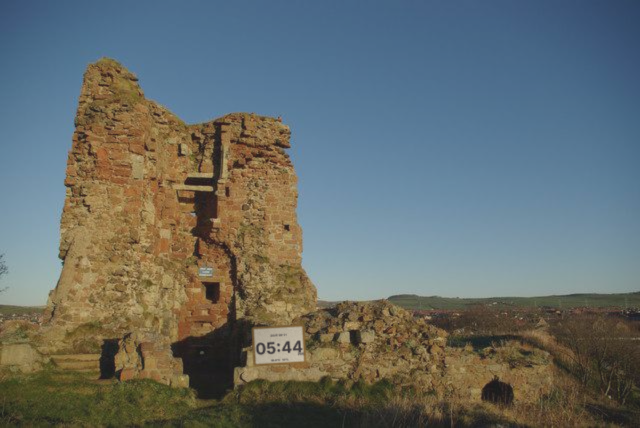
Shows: 5:44
